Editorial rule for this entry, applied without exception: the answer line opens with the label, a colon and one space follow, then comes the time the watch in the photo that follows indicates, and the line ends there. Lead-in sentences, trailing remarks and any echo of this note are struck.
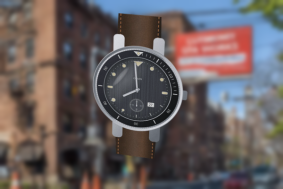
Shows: 7:59
